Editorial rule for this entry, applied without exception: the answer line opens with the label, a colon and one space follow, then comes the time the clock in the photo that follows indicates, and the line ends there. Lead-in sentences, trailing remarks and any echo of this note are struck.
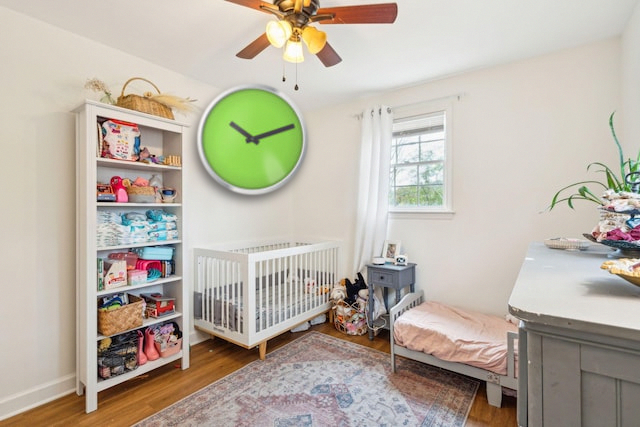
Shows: 10:12
